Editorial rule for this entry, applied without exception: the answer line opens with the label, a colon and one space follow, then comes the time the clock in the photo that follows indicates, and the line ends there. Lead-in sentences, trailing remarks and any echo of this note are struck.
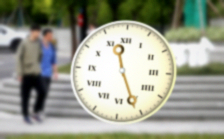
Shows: 11:26
